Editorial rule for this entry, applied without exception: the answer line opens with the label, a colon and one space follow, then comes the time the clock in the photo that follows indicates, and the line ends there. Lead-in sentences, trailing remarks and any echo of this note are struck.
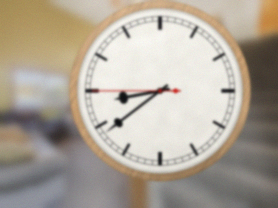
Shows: 8:38:45
